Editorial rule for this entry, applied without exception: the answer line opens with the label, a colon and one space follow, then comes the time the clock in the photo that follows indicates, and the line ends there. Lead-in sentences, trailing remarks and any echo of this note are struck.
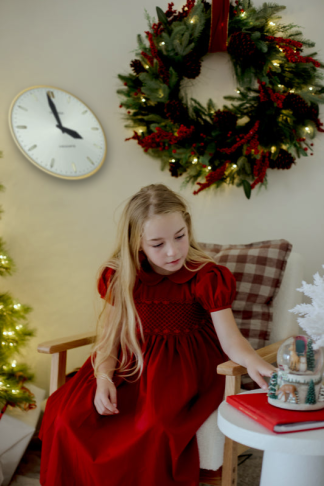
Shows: 3:59
